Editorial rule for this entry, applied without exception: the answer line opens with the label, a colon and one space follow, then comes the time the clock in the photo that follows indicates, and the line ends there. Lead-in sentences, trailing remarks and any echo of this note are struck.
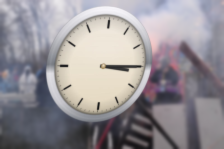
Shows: 3:15
